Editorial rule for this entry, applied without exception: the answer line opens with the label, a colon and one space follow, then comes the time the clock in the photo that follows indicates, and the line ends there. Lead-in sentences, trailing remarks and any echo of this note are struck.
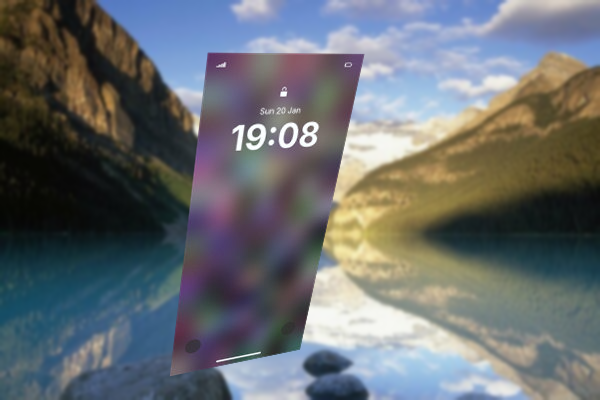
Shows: 19:08
